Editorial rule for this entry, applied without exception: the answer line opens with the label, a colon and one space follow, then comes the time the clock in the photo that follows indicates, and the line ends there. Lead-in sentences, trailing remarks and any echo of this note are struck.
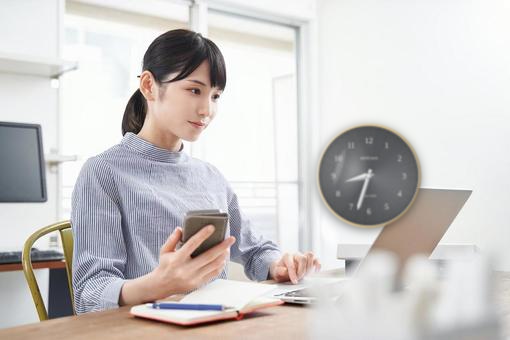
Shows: 8:33
